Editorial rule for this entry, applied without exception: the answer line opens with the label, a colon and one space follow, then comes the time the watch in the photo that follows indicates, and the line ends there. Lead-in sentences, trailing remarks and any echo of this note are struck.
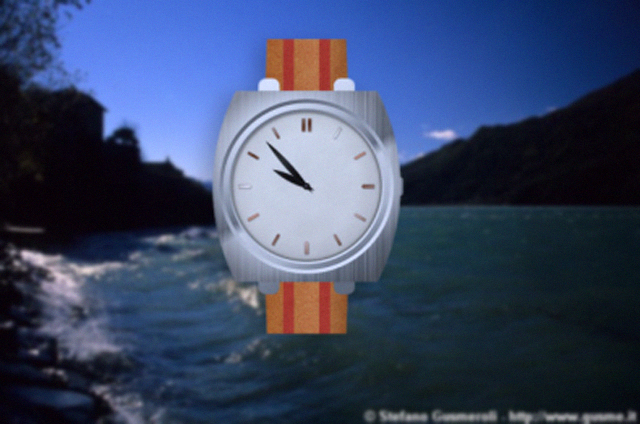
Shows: 9:53
